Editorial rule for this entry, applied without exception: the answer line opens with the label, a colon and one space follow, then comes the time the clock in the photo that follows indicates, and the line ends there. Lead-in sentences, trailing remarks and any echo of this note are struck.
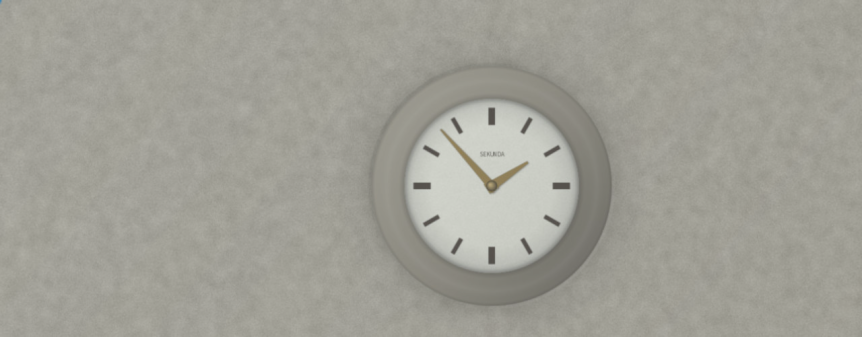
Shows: 1:53
